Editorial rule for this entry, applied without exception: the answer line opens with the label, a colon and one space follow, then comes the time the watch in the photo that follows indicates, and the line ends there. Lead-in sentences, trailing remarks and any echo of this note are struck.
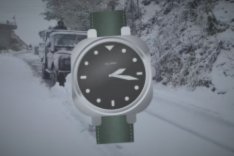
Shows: 2:17
